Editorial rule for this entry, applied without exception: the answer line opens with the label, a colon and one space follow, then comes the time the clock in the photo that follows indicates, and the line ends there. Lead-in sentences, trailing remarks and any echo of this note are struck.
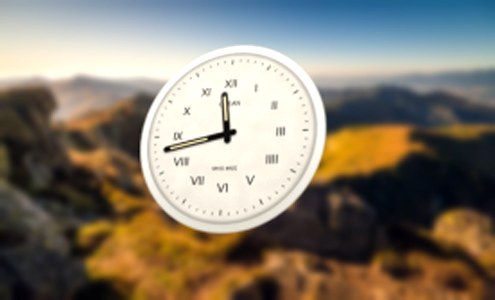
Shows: 11:43
